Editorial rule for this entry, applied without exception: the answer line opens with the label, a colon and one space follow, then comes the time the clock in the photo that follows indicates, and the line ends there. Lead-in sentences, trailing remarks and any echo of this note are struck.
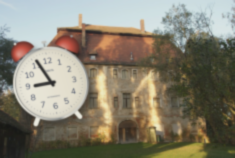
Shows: 8:56
